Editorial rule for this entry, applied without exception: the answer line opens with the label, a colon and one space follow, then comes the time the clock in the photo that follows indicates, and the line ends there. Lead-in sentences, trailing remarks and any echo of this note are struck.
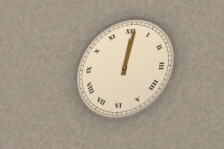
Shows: 12:01
